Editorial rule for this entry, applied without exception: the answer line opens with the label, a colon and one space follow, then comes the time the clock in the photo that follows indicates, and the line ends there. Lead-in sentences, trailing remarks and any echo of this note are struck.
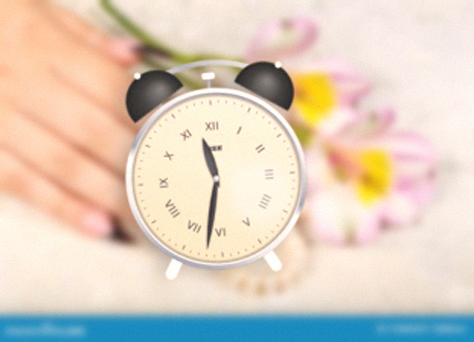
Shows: 11:32
